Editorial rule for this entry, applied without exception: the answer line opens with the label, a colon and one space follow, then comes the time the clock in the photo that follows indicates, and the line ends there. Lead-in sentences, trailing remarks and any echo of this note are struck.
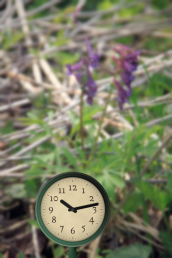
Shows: 10:13
